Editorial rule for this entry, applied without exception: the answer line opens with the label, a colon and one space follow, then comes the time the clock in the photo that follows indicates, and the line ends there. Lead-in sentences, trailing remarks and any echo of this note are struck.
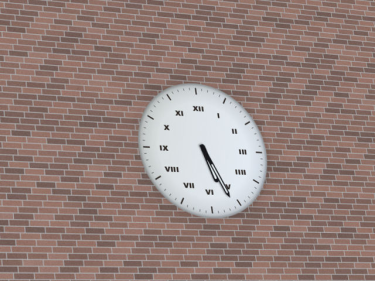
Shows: 5:26
